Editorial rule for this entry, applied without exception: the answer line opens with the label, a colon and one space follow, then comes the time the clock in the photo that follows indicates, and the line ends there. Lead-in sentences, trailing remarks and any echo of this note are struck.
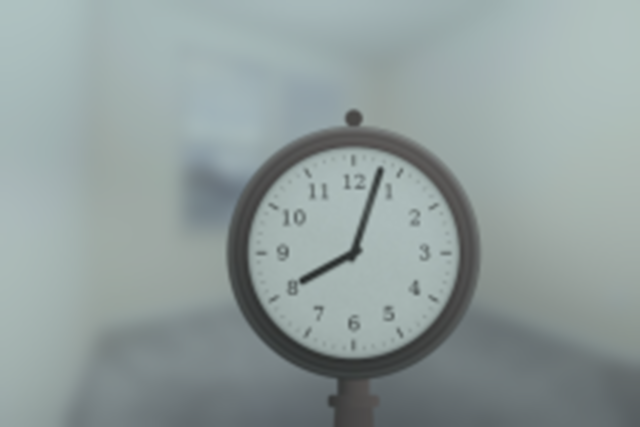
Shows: 8:03
